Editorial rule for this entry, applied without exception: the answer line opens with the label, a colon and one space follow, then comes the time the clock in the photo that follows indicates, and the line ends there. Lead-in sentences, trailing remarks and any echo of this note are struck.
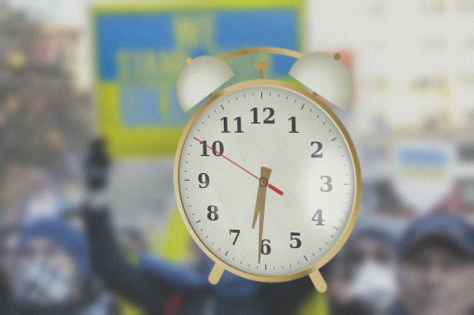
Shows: 6:30:50
